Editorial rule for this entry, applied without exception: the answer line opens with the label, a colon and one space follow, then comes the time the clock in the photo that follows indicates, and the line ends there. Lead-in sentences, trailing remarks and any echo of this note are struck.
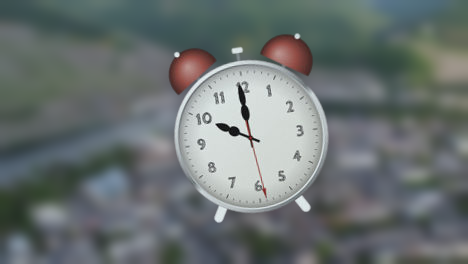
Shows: 9:59:29
